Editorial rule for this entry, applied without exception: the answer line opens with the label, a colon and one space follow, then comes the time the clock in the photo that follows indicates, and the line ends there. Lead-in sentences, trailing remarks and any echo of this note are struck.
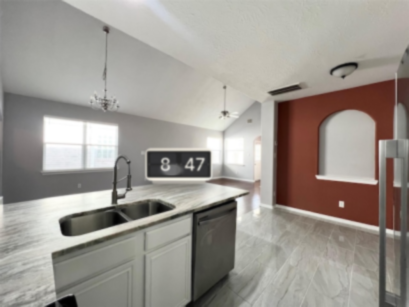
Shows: 8:47
